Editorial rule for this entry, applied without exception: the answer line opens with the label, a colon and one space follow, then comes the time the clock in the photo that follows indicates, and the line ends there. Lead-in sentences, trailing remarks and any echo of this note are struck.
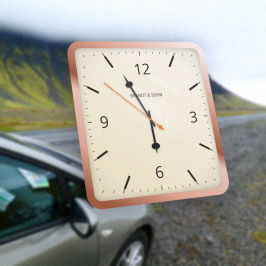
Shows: 5:55:52
